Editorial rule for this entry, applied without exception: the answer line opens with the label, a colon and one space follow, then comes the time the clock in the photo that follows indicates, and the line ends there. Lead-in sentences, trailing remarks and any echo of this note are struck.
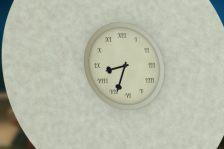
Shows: 8:34
